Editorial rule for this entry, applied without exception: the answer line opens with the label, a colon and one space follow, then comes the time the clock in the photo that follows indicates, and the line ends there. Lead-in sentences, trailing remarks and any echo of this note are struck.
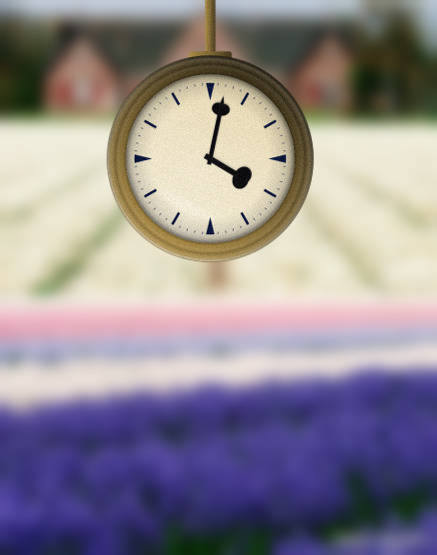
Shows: 4:02
